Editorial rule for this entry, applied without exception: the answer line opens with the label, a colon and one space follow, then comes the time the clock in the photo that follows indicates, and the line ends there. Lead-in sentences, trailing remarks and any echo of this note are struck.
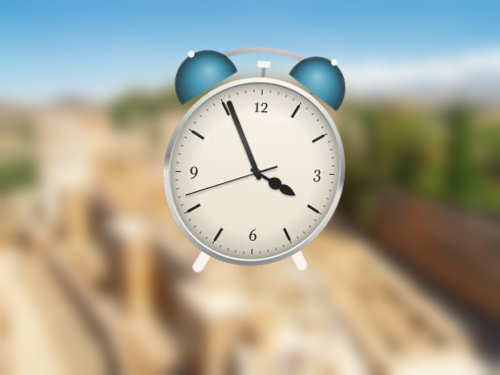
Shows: 3:55:42
